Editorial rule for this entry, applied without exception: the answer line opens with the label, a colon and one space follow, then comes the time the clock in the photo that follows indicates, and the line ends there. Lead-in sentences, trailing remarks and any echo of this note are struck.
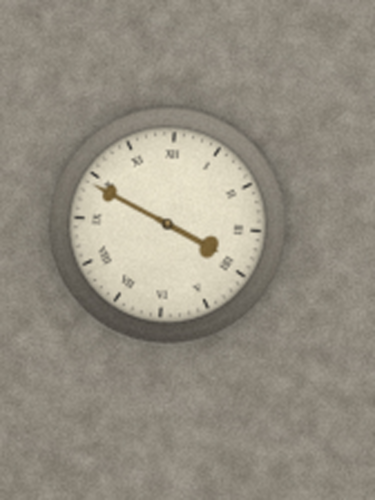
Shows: 3:49
